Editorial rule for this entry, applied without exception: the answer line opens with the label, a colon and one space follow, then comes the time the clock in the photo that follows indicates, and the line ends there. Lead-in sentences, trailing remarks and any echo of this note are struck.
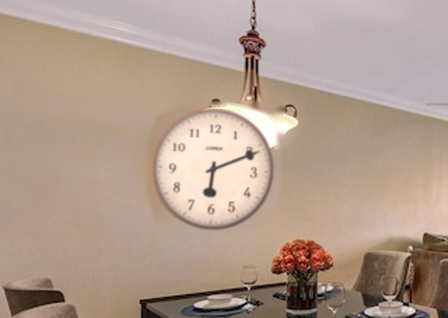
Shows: 6:11
